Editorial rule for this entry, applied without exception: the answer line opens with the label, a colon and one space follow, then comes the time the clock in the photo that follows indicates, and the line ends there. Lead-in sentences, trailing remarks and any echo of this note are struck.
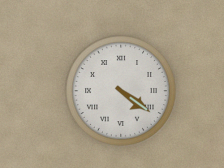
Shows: 4:21
